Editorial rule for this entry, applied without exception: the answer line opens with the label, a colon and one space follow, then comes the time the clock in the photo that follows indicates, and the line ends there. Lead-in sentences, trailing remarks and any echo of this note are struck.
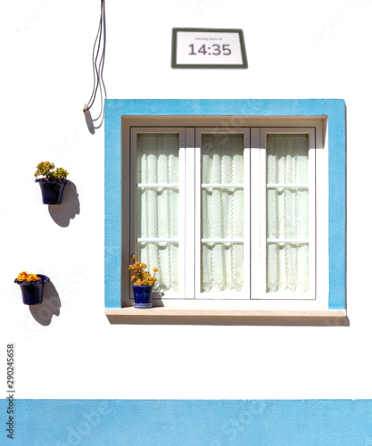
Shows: 14:35
